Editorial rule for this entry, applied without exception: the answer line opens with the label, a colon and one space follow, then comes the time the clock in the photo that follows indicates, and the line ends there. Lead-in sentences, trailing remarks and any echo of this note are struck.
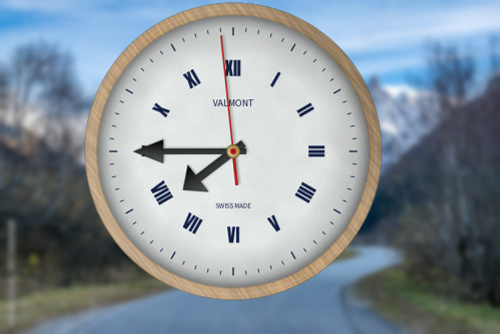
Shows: 7:44:59
